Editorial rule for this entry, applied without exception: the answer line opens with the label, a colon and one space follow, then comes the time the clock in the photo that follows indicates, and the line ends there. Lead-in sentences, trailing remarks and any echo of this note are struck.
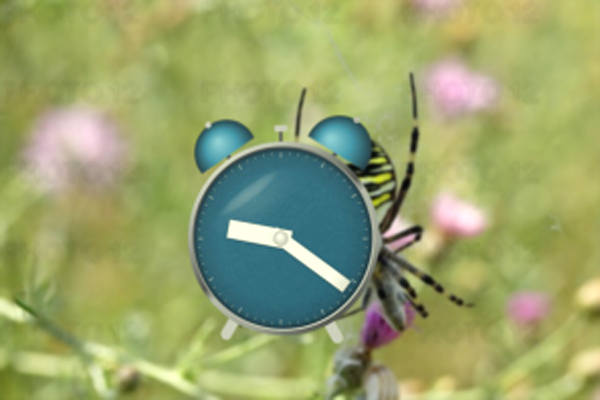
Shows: 9:21
